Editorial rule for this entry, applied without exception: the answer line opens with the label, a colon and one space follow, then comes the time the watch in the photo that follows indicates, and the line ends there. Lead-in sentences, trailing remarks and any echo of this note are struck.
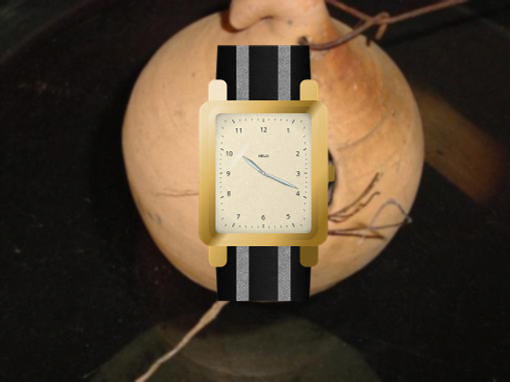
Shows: 10:19
